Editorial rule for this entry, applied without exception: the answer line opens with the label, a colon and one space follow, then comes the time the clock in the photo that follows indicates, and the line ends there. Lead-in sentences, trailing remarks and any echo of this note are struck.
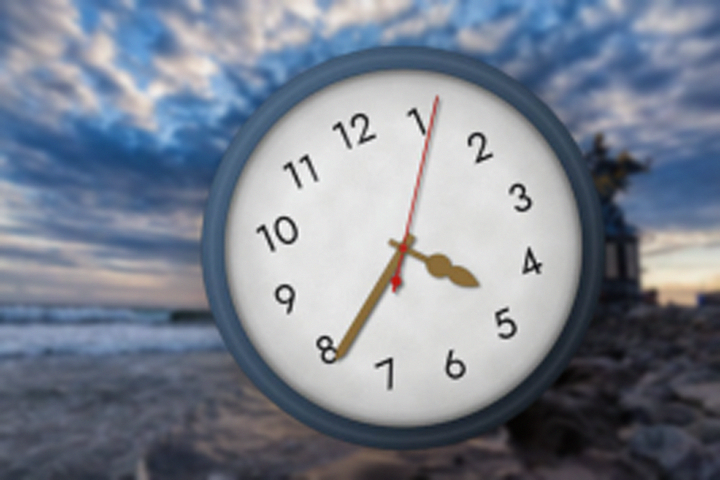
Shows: 4:39:06
